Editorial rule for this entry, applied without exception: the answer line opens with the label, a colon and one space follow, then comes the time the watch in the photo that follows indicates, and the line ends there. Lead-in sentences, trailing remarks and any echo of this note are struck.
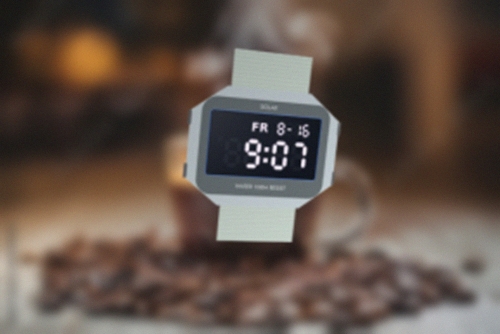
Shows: 9:07
